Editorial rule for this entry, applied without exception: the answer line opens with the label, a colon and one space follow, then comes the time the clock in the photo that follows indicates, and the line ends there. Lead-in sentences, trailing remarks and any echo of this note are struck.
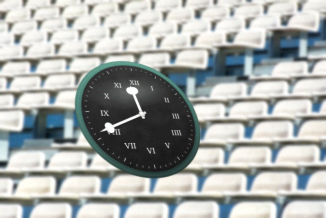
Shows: 11:41
